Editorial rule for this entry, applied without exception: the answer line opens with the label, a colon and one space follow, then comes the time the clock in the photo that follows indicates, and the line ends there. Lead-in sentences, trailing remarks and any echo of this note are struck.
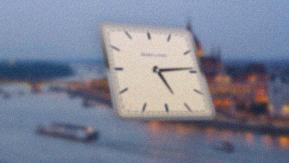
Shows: 5:14
